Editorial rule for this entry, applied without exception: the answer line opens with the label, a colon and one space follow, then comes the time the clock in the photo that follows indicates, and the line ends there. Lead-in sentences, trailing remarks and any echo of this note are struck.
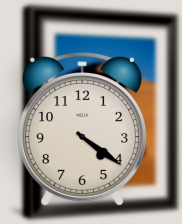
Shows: 4:21
